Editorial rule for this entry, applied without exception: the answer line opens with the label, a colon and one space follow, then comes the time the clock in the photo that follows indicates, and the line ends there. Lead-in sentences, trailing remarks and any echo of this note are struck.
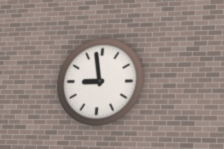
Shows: 8:58
